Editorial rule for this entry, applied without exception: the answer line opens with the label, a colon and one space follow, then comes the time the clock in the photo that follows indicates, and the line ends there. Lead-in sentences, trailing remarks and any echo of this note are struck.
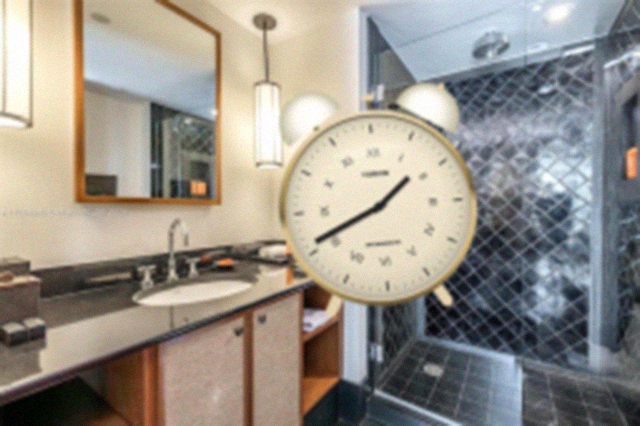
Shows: 1:41
